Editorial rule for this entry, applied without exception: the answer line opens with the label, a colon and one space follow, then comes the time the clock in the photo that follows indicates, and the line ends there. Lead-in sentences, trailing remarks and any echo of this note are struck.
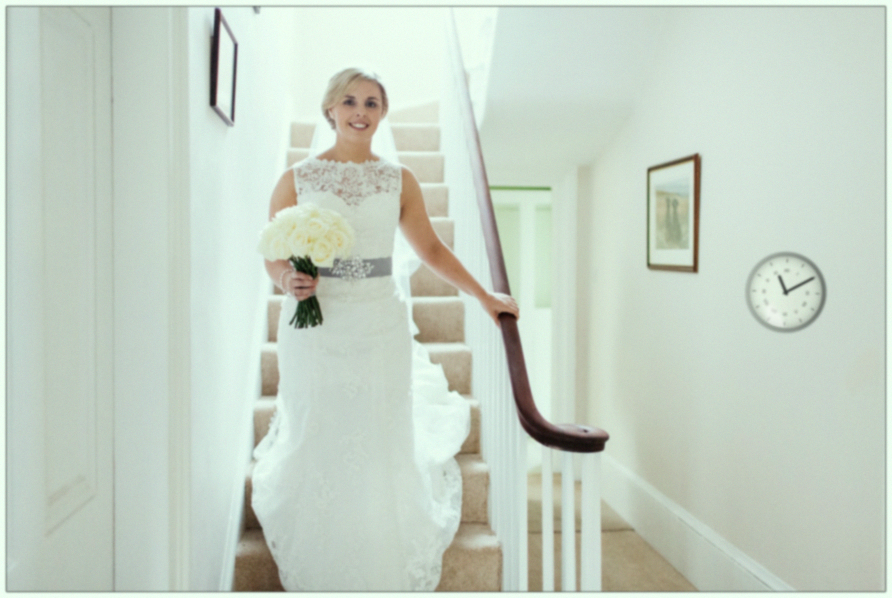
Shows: 11:10
